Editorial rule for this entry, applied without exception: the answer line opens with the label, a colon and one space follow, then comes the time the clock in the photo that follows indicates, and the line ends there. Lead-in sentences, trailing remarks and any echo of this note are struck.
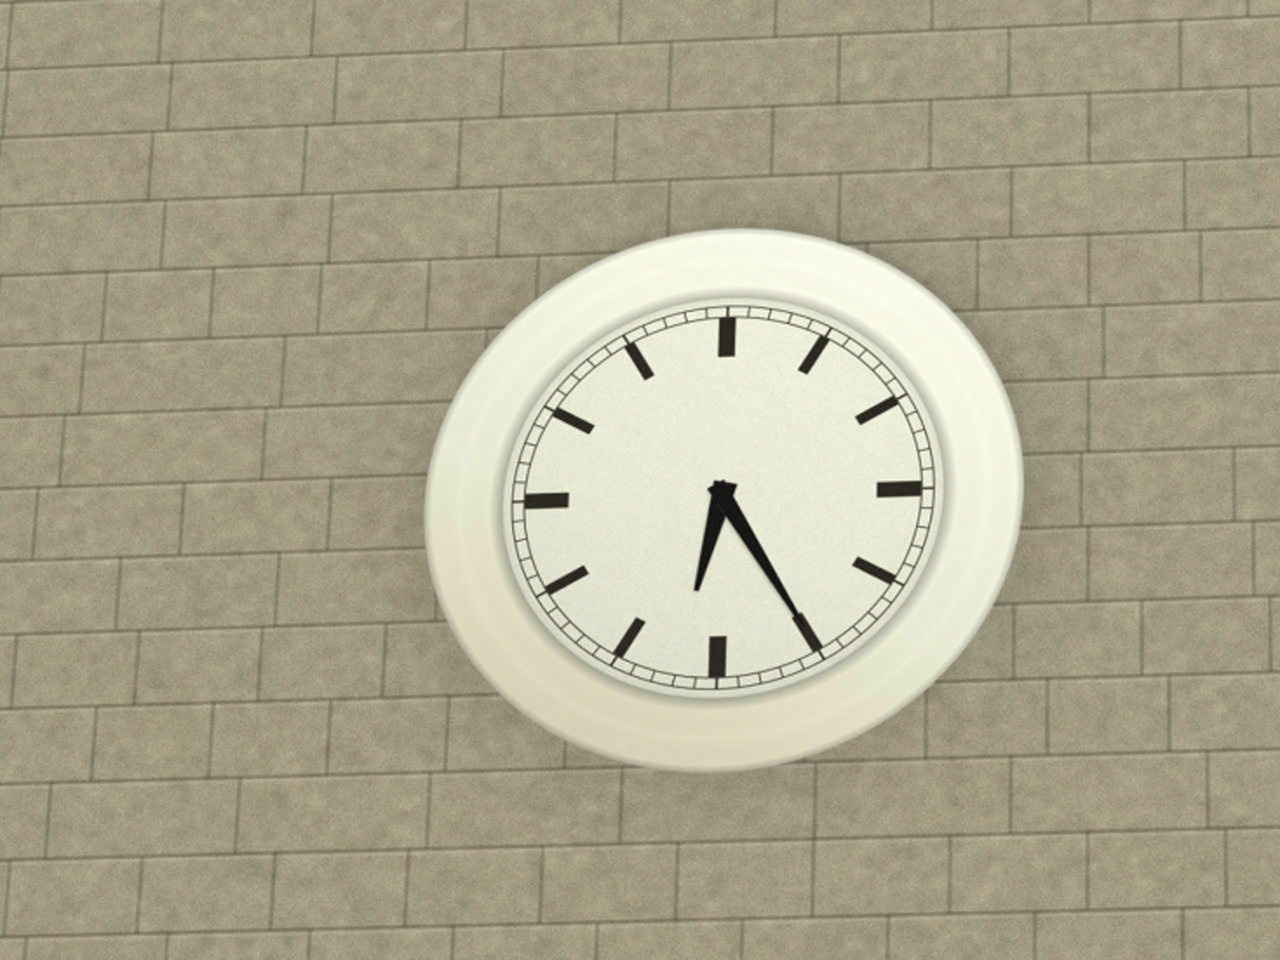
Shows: 6:25
